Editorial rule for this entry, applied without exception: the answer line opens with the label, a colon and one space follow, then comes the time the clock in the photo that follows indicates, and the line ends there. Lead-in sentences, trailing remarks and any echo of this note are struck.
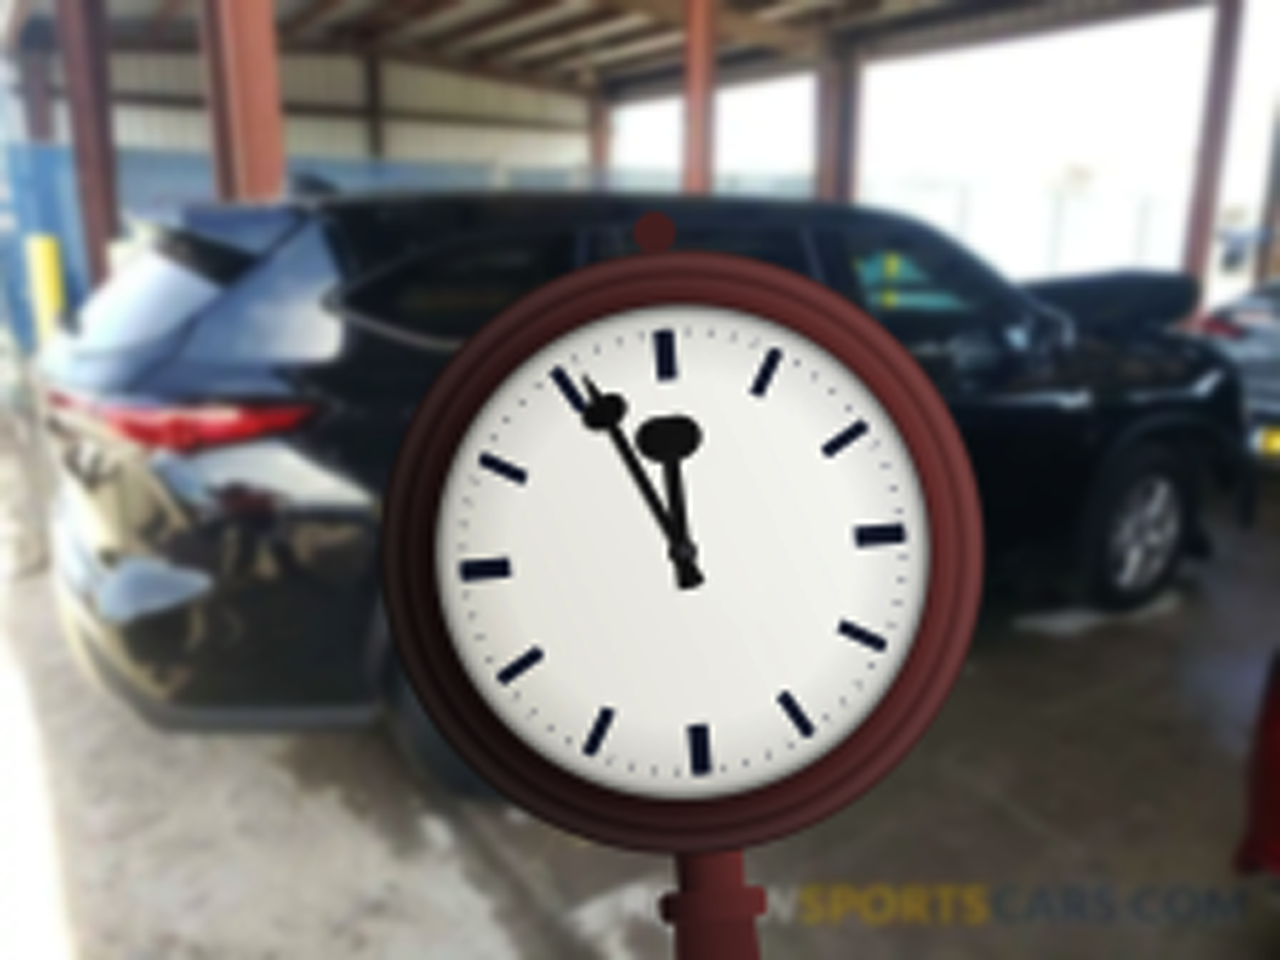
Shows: 11:56
